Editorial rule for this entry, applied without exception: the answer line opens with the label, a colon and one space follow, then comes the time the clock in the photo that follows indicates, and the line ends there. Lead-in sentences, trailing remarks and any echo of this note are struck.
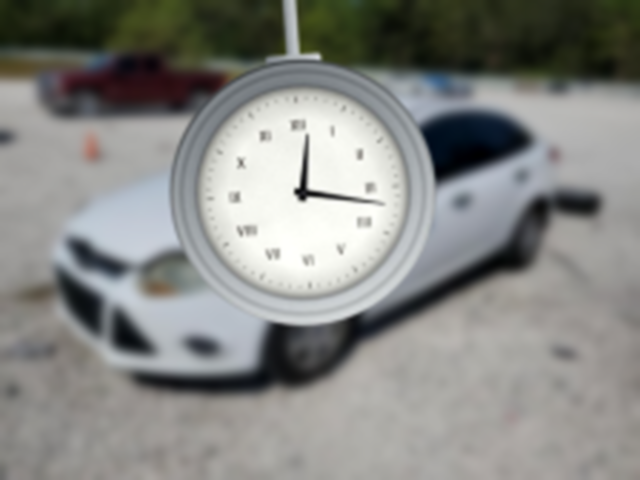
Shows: 12:17
